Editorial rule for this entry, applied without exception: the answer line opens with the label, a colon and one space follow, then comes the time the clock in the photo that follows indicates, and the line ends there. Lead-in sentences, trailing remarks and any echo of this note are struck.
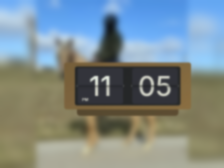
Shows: 11:05
